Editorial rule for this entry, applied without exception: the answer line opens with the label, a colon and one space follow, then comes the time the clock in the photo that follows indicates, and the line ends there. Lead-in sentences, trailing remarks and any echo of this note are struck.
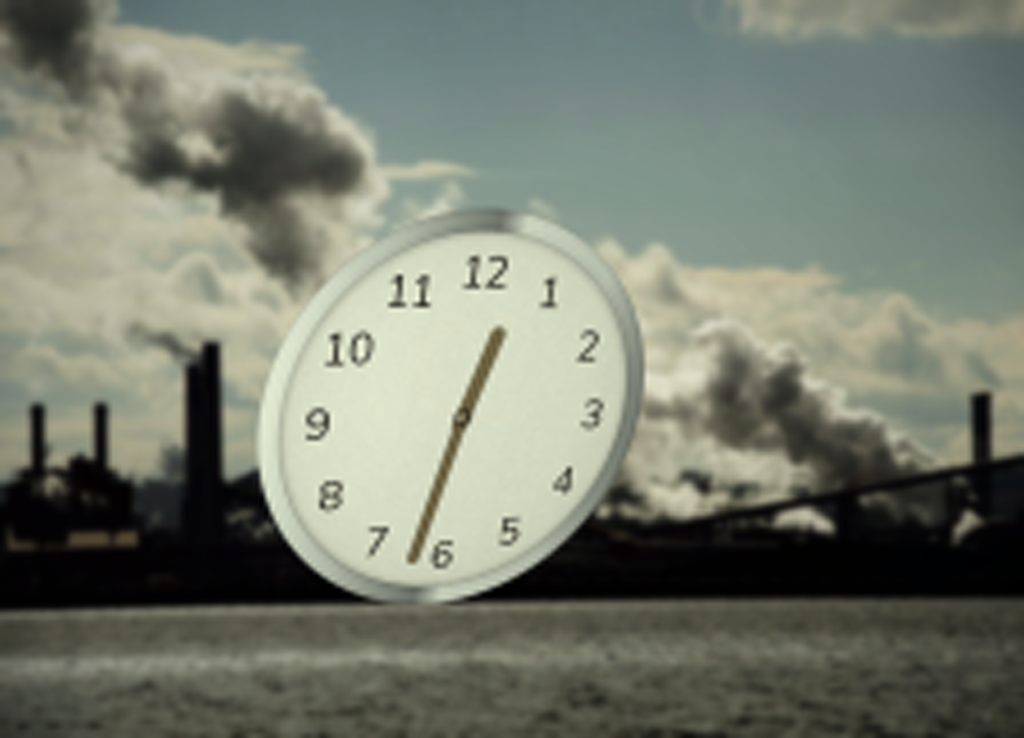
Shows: 12:32
